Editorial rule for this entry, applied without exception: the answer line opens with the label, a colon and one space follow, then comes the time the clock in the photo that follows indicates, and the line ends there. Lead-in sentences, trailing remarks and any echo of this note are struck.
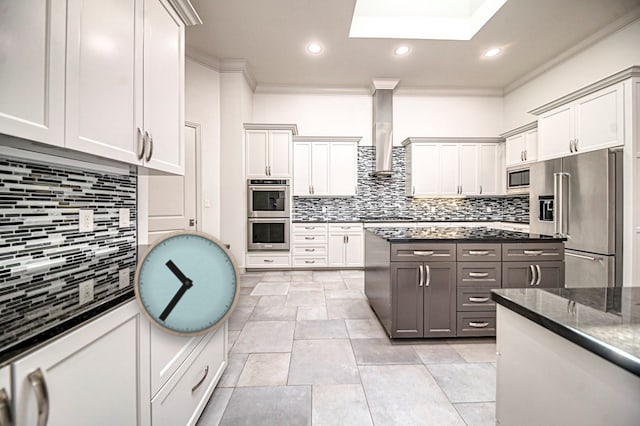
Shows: 10:36
